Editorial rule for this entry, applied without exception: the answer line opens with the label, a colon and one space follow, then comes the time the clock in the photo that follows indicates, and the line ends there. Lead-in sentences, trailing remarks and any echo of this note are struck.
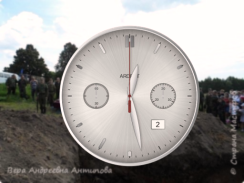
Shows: 12:28
